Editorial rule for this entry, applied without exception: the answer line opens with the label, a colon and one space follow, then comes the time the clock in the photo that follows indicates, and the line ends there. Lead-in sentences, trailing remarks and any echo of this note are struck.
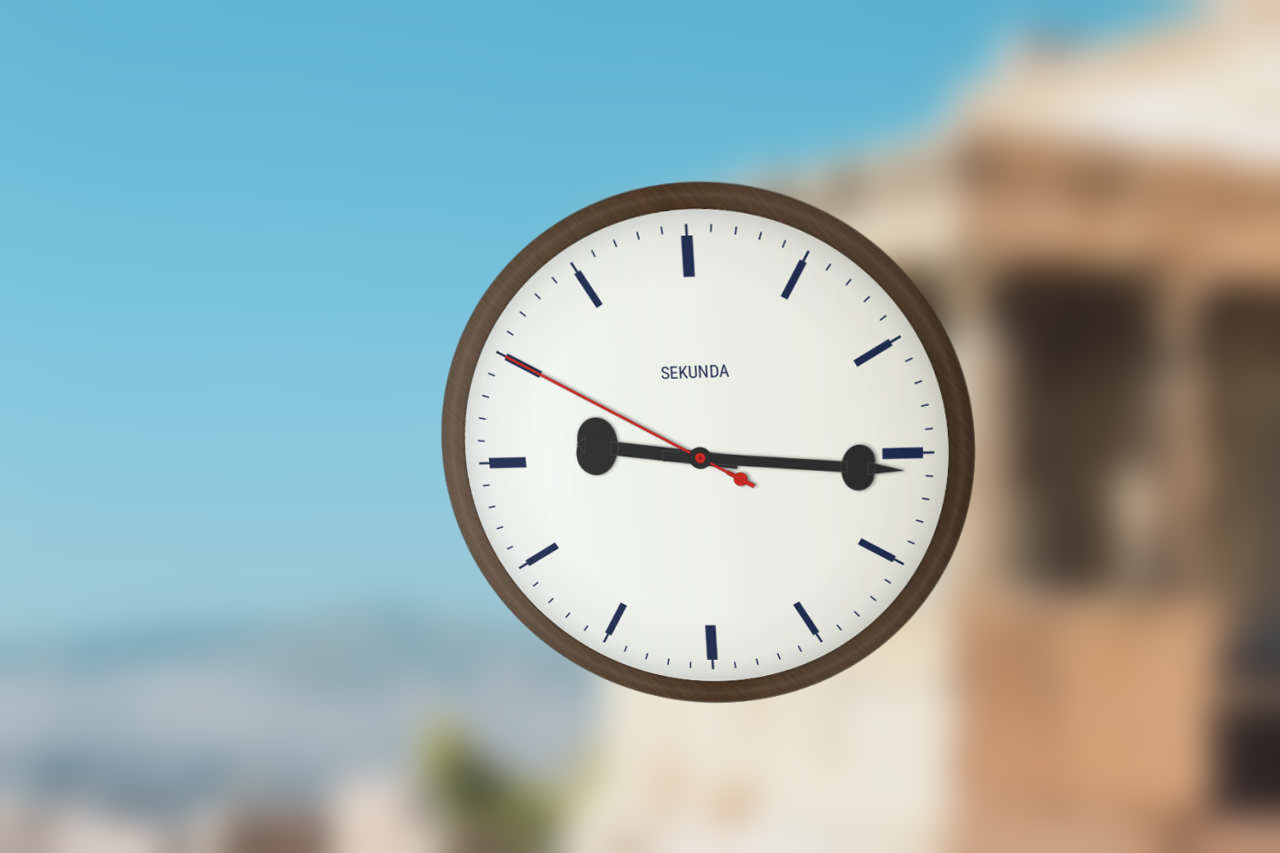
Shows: 9:15:50
